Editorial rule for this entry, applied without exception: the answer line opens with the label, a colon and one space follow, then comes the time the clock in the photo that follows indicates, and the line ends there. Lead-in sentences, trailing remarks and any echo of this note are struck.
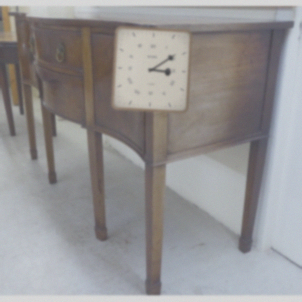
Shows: 3:09
